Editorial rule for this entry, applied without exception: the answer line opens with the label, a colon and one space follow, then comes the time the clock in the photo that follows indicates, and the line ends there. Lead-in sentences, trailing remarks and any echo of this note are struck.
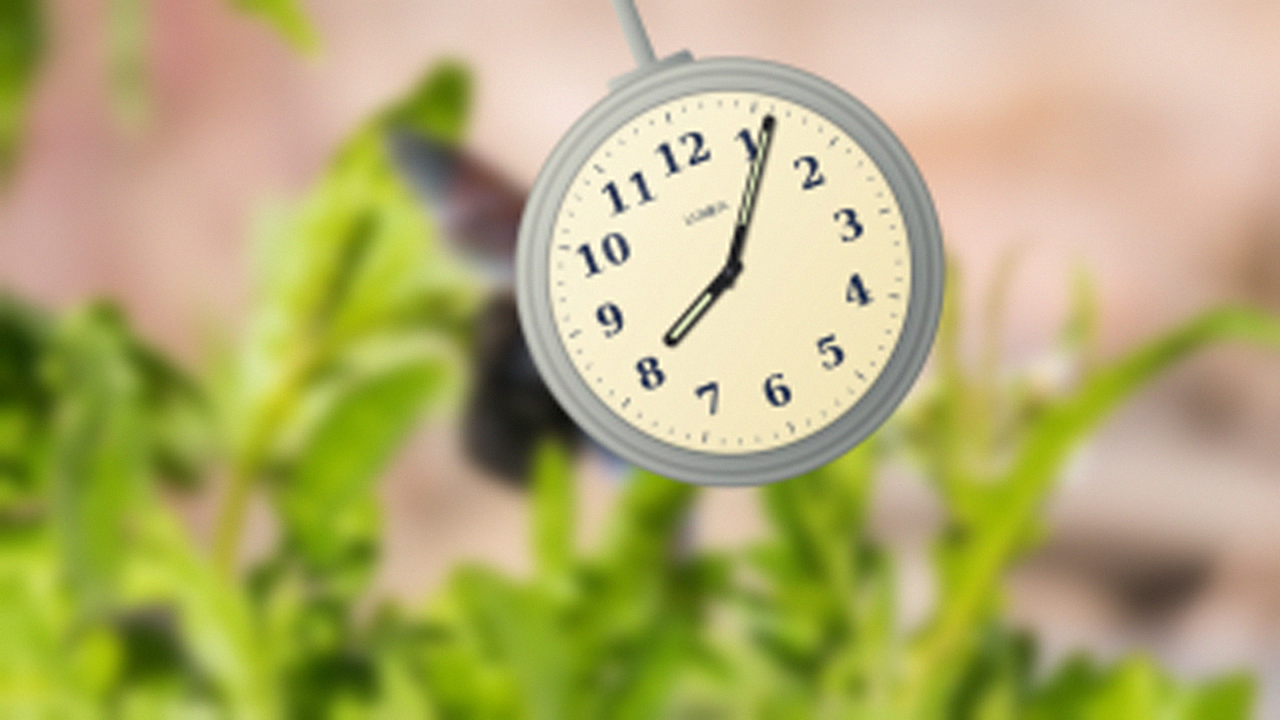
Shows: 8:06
